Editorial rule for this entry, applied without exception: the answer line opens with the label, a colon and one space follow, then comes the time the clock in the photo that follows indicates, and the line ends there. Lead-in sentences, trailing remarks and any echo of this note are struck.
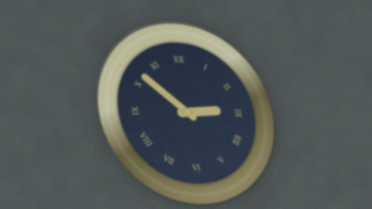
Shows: 2:52
